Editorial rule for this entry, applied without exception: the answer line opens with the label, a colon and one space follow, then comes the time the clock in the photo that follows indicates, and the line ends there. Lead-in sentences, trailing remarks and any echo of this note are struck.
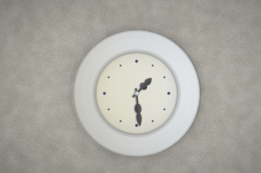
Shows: 1:29
